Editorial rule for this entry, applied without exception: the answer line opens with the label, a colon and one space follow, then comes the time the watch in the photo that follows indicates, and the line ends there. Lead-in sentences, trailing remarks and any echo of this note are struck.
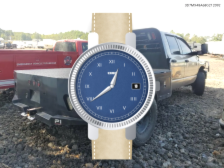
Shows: 12:39
